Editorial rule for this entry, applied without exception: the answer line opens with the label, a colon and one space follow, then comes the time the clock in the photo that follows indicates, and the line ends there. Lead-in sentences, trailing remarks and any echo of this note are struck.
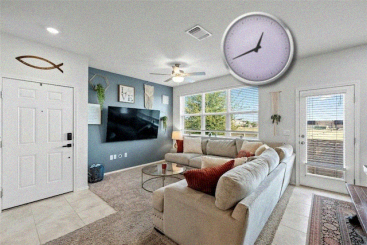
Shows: 12:41
